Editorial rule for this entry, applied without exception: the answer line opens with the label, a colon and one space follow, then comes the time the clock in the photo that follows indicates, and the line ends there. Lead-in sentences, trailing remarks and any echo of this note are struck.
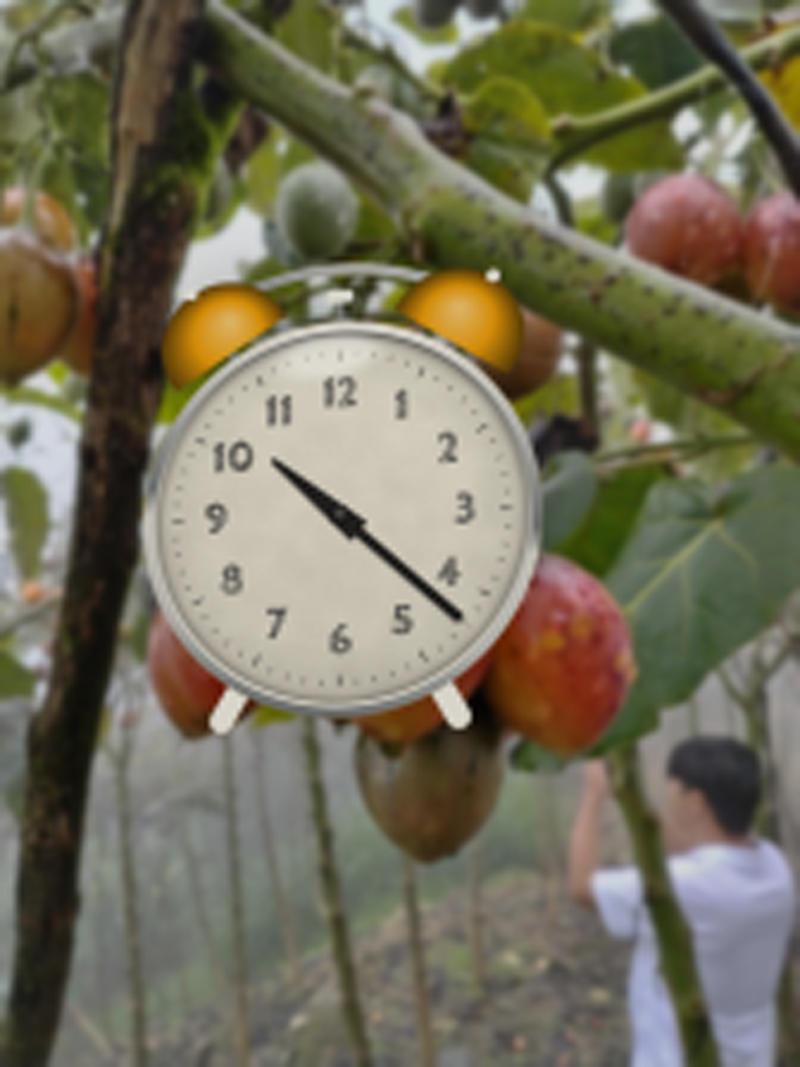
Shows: 10:22
